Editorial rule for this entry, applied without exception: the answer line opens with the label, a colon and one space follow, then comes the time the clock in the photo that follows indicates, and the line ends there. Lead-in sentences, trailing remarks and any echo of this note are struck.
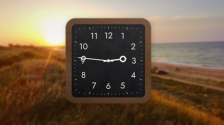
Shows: 2:46
